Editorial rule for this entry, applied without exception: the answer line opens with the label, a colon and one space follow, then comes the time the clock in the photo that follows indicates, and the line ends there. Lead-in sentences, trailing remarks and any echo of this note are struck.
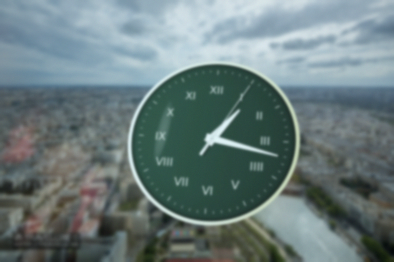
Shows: 1:17:05
